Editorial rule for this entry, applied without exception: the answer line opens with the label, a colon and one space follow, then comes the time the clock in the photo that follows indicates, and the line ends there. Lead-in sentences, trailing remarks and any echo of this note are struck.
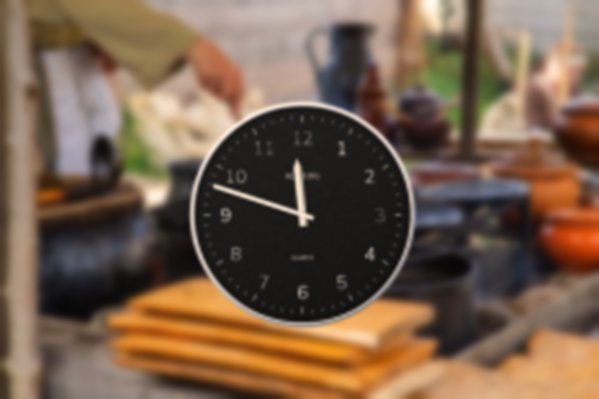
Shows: 11:48
